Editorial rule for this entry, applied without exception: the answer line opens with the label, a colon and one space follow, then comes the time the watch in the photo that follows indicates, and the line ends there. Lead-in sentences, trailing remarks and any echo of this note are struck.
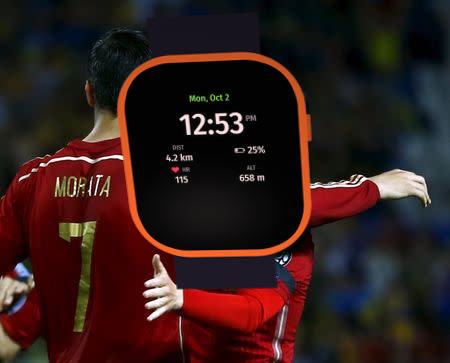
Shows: 12:53
